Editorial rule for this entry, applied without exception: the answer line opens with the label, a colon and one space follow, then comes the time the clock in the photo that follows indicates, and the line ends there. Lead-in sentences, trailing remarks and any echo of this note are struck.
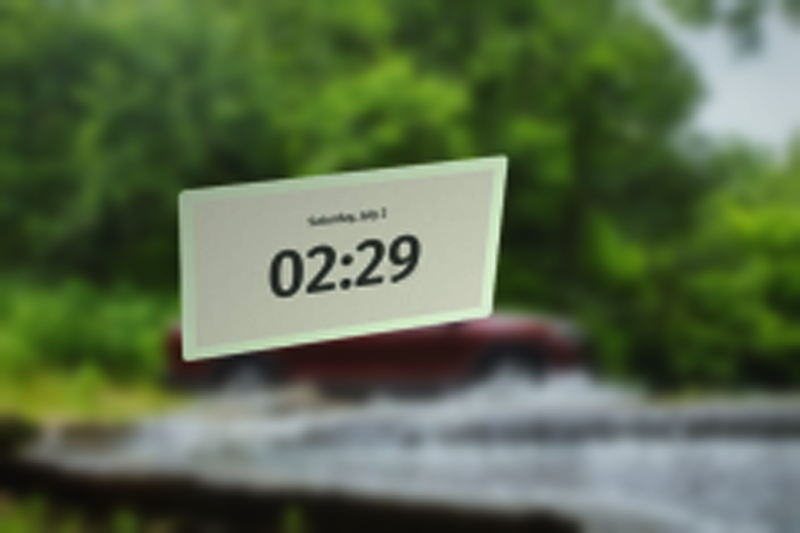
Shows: 2:29
